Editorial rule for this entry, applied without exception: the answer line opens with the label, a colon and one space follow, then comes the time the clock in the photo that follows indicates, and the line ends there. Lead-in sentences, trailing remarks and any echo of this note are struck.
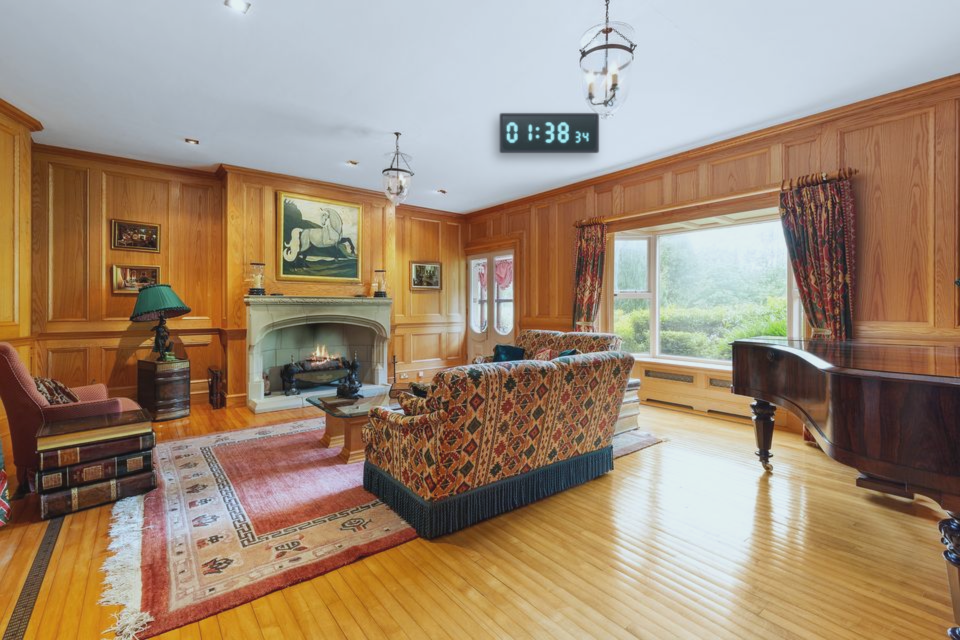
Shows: 1:38:34
